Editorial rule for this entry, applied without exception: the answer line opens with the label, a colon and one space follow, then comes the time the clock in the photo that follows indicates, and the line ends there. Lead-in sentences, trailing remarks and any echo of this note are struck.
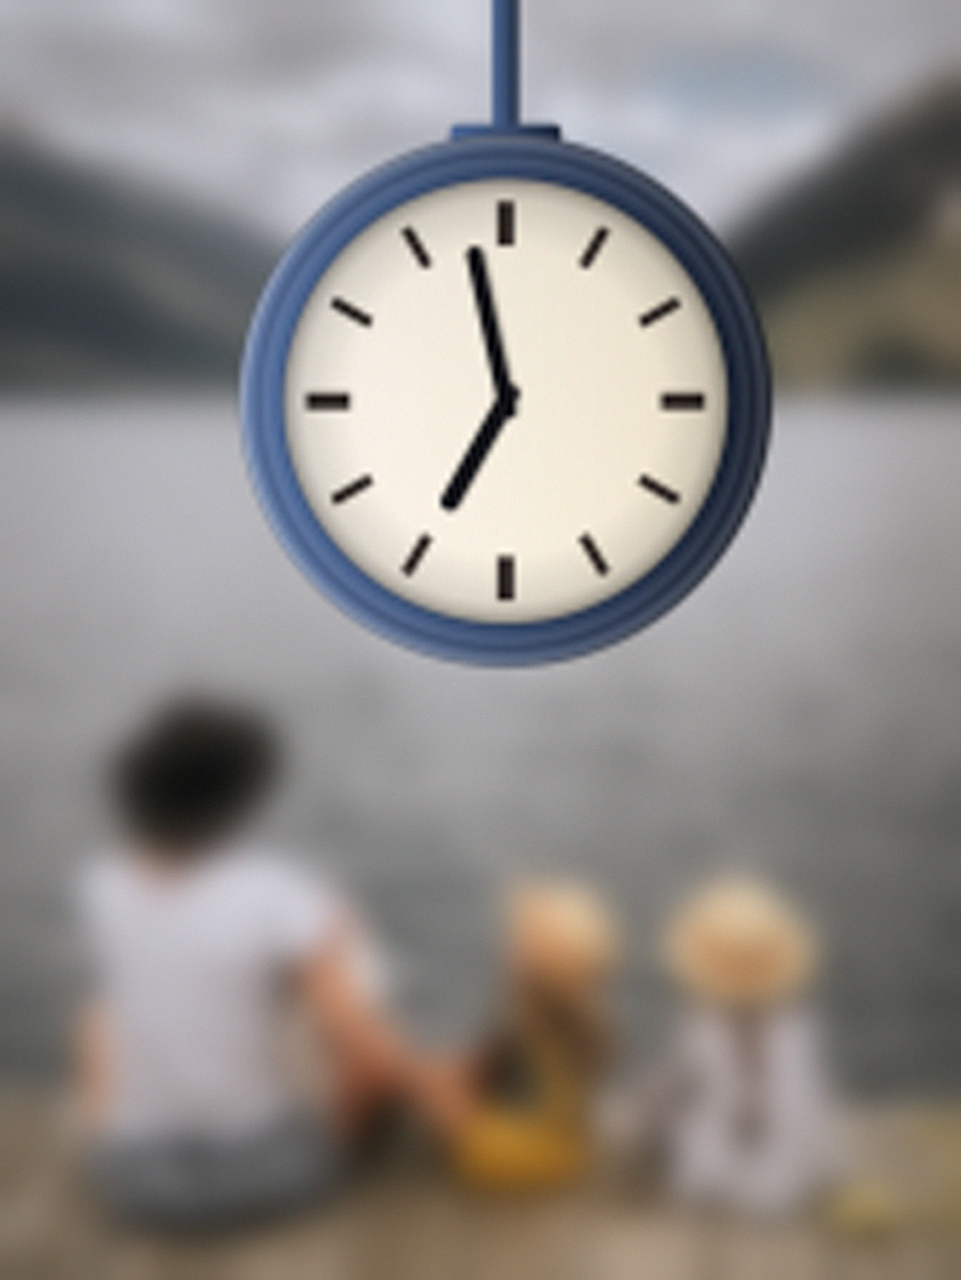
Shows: 6:58
